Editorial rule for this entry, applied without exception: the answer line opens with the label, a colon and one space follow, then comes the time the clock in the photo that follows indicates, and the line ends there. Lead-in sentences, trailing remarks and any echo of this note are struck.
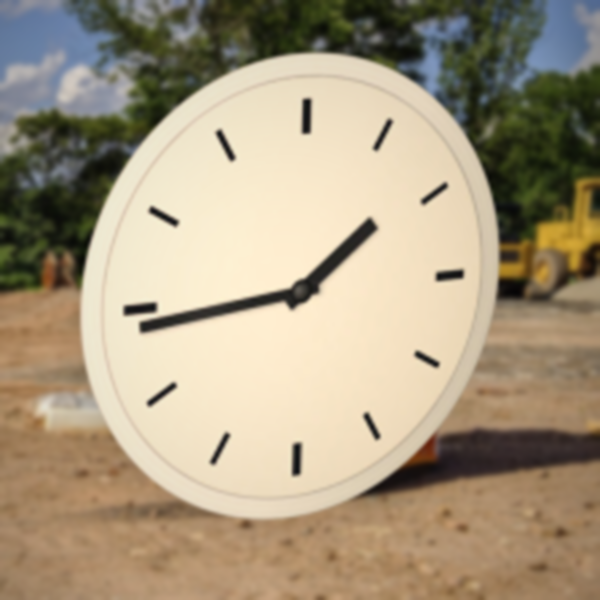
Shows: 1:44
